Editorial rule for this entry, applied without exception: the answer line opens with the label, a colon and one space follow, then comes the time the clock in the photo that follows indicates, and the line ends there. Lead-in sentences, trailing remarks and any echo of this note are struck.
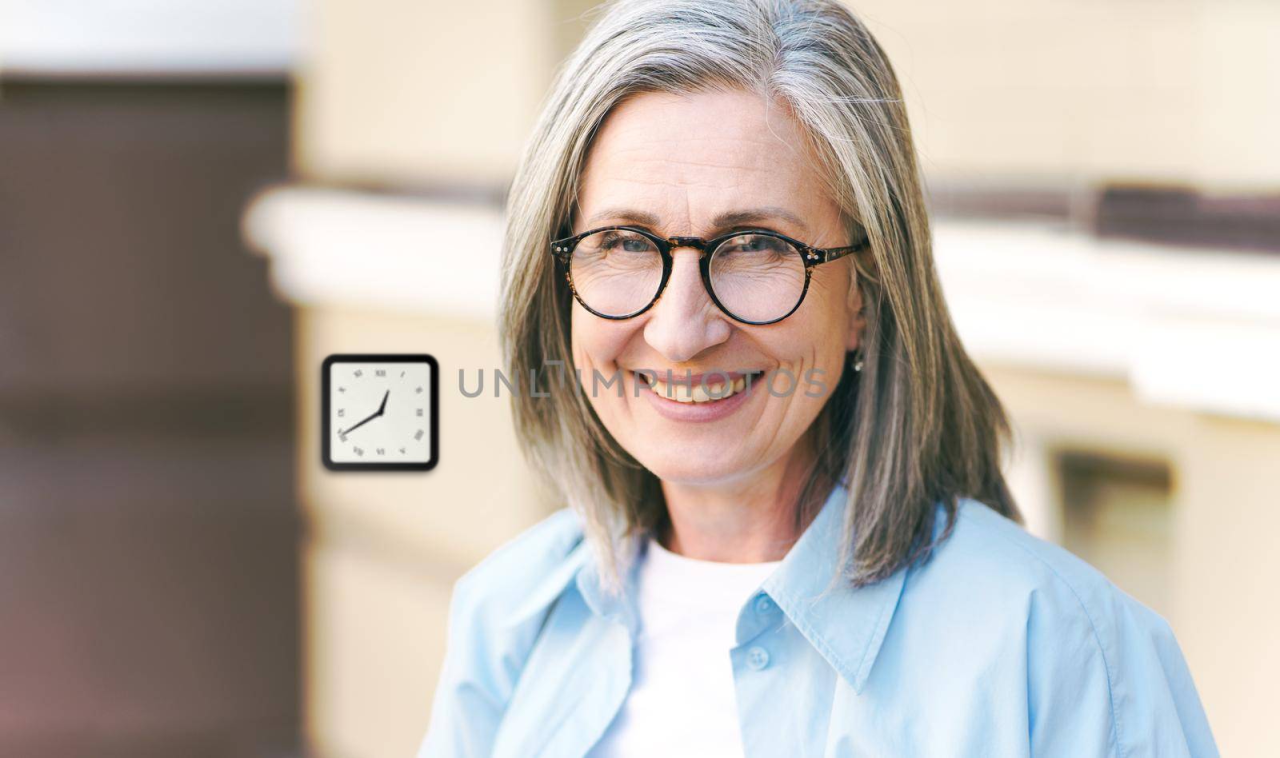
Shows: 12:40
